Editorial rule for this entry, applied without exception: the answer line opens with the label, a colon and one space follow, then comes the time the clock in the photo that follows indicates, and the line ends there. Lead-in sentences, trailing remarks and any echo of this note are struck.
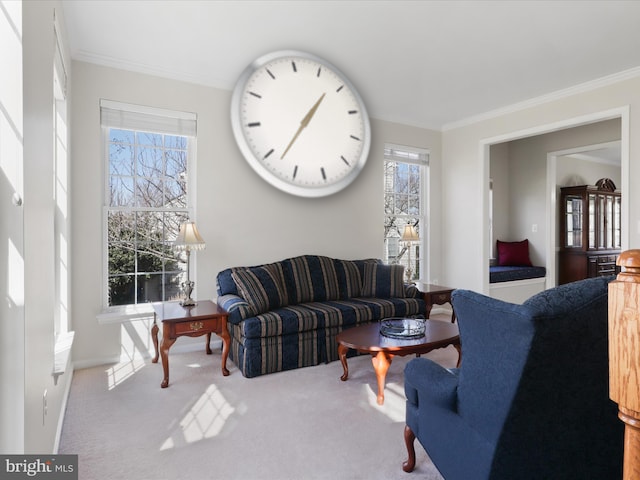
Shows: 1:38
